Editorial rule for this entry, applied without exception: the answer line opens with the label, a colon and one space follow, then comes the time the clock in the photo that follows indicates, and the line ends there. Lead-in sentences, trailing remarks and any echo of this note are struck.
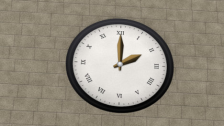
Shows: 2:00
